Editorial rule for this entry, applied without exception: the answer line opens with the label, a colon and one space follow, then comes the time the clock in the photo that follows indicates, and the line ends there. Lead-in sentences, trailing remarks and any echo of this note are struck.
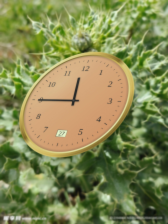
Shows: 11:45
